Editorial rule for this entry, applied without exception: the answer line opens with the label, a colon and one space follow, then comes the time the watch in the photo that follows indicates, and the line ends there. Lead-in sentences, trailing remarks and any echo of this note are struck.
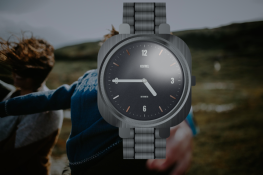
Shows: 4:45
